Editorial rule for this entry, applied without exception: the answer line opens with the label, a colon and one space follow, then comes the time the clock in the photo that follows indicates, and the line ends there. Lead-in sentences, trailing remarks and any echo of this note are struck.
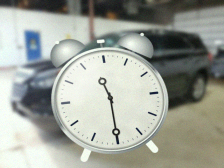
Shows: 11:30
